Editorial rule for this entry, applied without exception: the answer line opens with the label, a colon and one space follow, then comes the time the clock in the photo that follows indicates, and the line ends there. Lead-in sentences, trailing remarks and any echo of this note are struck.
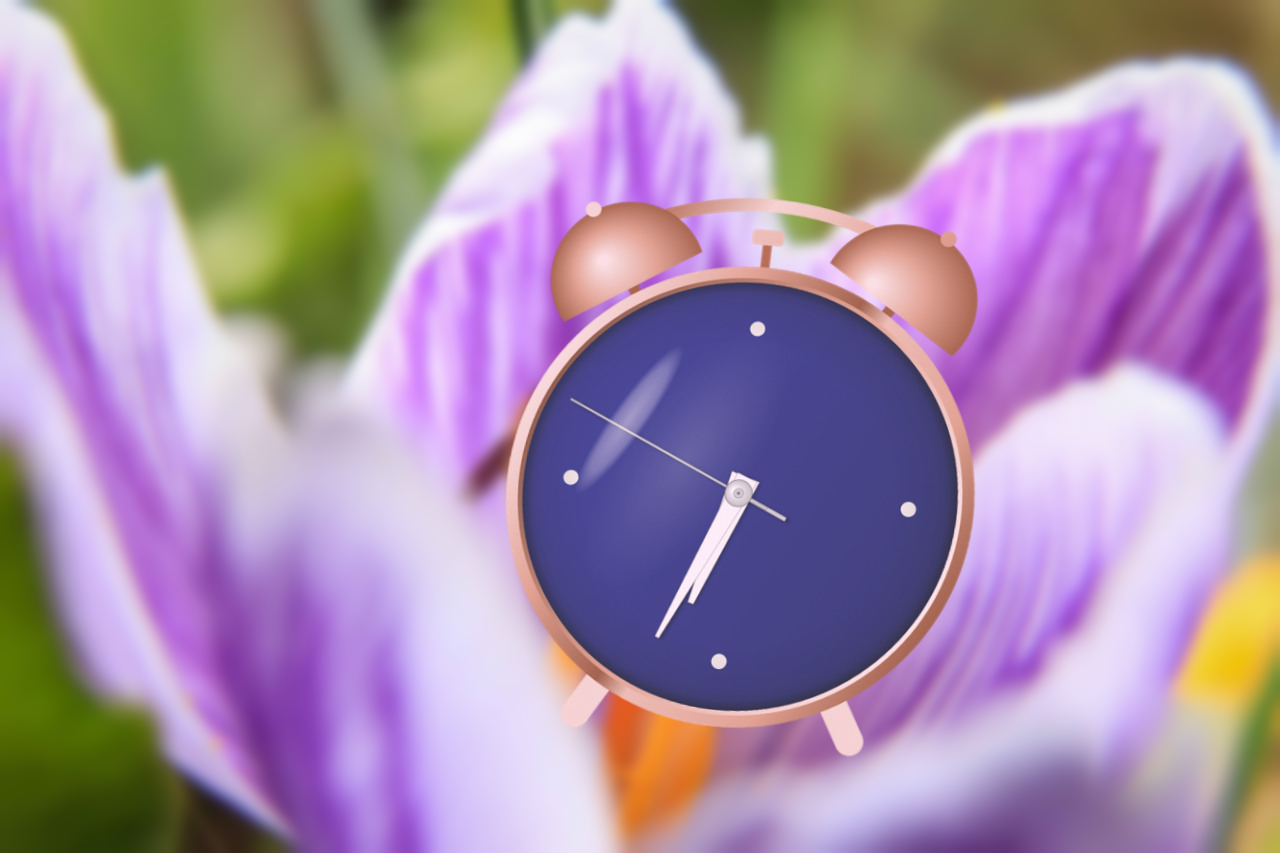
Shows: 6:33:49
